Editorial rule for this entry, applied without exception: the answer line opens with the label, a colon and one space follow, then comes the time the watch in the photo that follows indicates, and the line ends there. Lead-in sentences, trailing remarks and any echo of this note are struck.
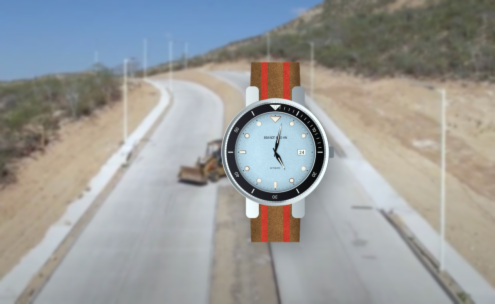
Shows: 5:02
